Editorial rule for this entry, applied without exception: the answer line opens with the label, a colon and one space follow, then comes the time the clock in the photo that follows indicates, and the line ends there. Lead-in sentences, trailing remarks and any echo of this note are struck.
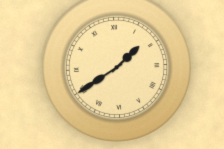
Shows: 1:40
